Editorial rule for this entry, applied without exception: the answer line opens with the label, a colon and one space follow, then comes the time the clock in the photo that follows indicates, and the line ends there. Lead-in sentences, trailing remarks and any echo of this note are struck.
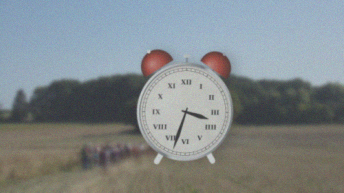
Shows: 3:33
